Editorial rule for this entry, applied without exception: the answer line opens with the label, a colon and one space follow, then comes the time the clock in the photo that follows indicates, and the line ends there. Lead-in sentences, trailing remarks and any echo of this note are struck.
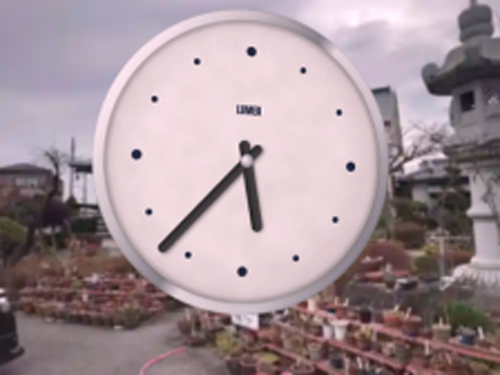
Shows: 5:37
